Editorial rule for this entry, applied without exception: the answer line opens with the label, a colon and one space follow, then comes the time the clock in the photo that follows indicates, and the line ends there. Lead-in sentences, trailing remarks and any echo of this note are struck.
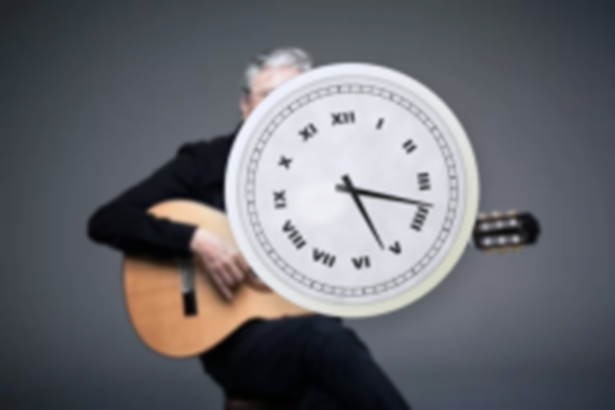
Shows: 5:18
